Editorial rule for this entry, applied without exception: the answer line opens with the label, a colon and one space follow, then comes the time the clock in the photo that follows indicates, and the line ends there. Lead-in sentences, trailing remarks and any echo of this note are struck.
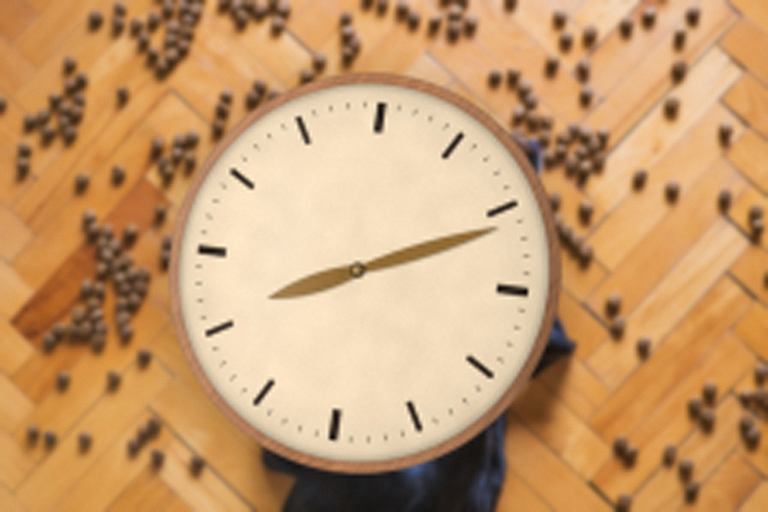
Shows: 8:11
